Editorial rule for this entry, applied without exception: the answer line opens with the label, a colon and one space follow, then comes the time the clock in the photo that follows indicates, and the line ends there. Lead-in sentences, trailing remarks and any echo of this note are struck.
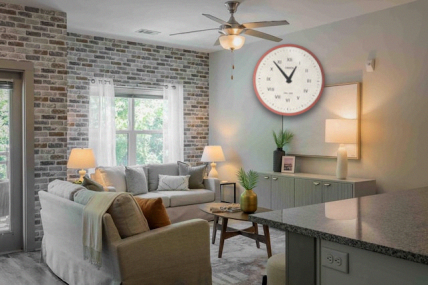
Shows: 12:53
